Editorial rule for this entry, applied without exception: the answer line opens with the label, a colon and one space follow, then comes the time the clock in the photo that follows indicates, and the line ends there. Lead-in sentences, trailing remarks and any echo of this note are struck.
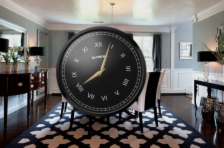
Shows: 8:04
